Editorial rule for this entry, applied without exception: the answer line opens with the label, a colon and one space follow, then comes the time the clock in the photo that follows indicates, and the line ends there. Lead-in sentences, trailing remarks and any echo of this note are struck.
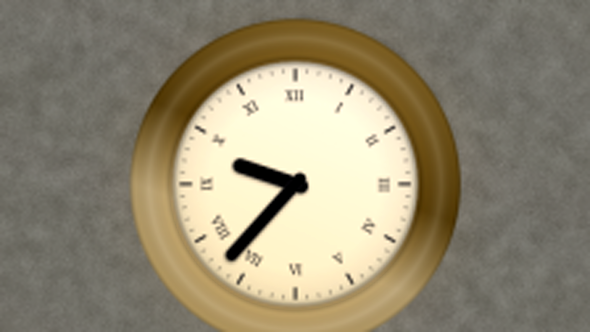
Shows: 9:37
